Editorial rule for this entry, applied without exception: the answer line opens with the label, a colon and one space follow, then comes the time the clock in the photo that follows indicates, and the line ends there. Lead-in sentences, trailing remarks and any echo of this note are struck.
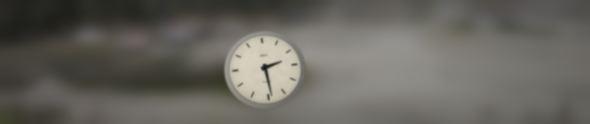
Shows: 2:29
